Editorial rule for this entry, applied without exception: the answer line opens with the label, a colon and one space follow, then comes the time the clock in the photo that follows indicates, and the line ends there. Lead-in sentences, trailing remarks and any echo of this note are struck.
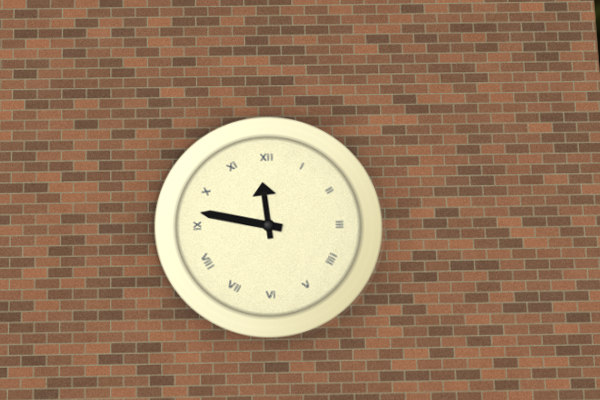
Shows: 11:47
